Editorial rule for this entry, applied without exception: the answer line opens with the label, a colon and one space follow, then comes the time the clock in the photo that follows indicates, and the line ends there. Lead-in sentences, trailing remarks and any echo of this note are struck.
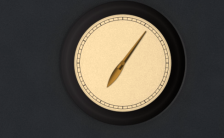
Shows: 7:06
